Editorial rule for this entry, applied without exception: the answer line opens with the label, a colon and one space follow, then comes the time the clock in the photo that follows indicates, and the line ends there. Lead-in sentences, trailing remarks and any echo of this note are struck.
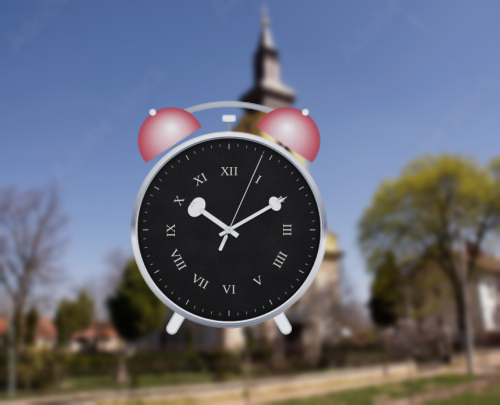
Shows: 10:10:04
